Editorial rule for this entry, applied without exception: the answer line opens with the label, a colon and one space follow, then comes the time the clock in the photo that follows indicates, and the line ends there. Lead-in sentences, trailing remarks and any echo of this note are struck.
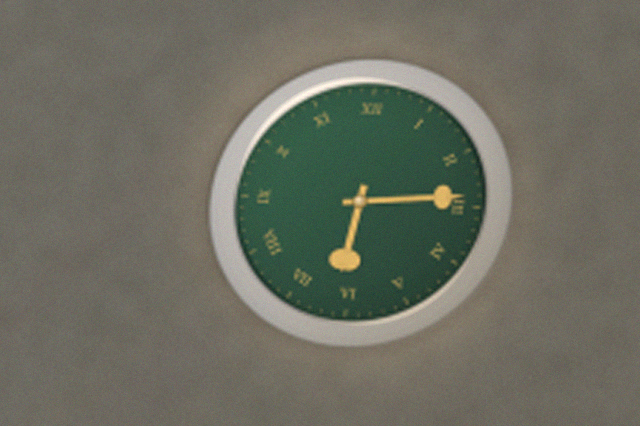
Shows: 6:14
